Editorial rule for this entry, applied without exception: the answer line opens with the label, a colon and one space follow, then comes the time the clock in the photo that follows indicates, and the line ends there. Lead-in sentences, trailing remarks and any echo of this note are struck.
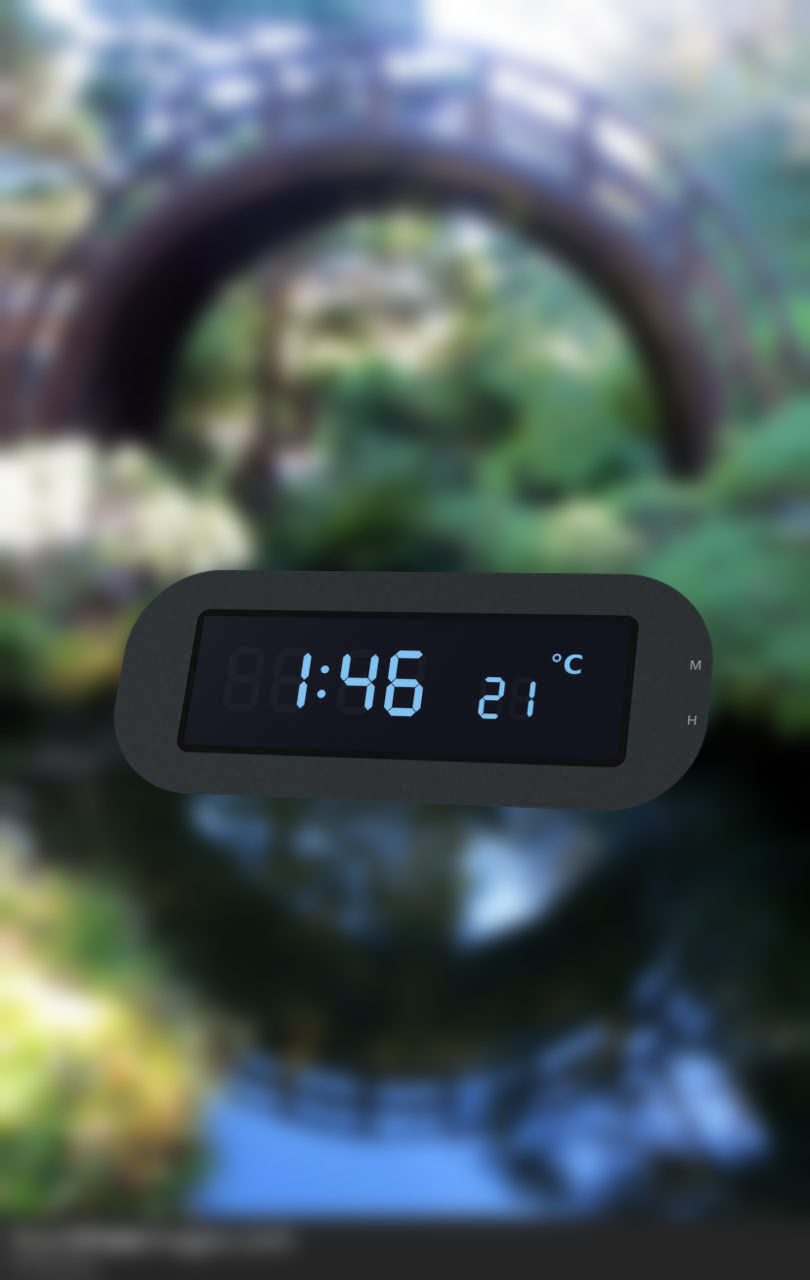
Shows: 1:46
